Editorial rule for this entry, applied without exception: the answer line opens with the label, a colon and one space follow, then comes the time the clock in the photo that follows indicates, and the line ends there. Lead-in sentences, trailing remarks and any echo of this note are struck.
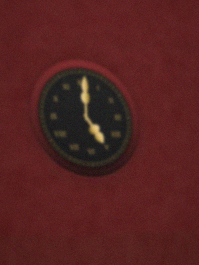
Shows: 5:01
